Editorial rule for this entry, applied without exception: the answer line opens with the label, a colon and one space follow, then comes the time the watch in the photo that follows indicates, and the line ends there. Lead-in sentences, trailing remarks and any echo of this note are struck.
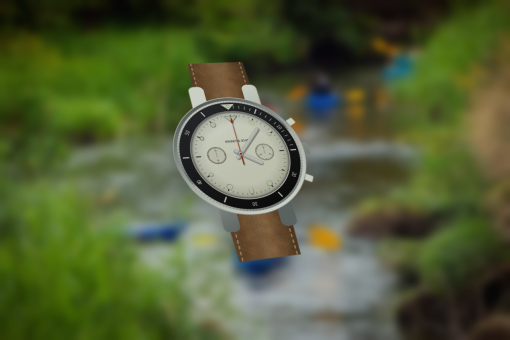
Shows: 4:07
